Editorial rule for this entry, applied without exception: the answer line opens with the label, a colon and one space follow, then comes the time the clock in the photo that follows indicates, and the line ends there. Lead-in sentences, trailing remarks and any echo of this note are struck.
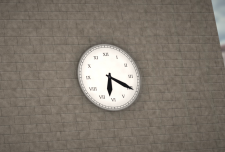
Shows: 6:20
